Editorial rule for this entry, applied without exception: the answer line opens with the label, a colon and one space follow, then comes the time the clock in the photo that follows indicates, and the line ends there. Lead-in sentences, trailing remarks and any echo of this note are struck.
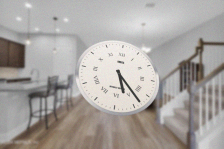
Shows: 5:23
